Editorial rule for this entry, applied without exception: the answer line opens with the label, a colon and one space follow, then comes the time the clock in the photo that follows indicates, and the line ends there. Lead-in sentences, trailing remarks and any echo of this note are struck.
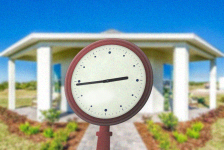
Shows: 2:44
